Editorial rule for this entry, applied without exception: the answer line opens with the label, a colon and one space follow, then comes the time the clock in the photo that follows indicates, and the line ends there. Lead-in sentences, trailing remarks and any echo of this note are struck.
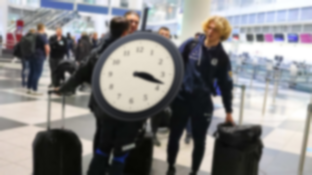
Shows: 3:18
